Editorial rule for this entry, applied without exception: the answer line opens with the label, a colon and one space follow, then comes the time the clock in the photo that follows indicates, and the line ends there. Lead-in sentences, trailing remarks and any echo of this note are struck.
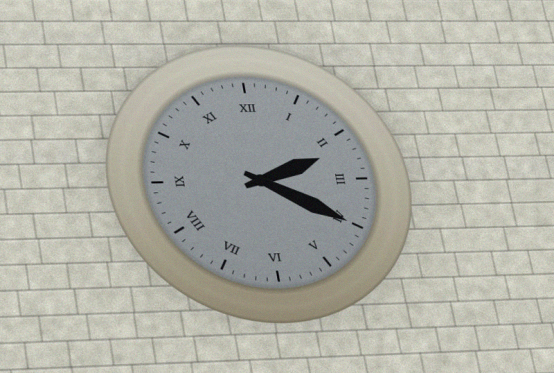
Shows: 2:20
